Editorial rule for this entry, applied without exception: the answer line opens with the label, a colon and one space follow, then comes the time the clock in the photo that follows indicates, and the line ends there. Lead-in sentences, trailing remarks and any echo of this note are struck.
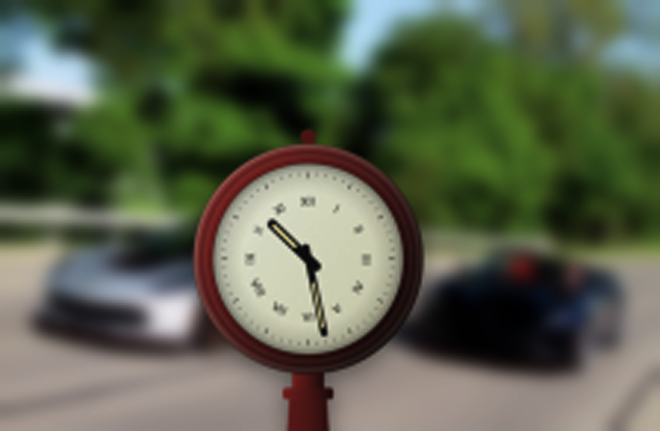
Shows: 10:28
